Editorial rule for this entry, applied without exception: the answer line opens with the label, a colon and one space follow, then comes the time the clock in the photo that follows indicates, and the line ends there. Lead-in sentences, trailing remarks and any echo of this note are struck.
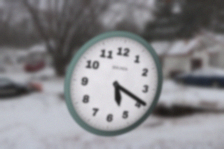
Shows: 5:19
